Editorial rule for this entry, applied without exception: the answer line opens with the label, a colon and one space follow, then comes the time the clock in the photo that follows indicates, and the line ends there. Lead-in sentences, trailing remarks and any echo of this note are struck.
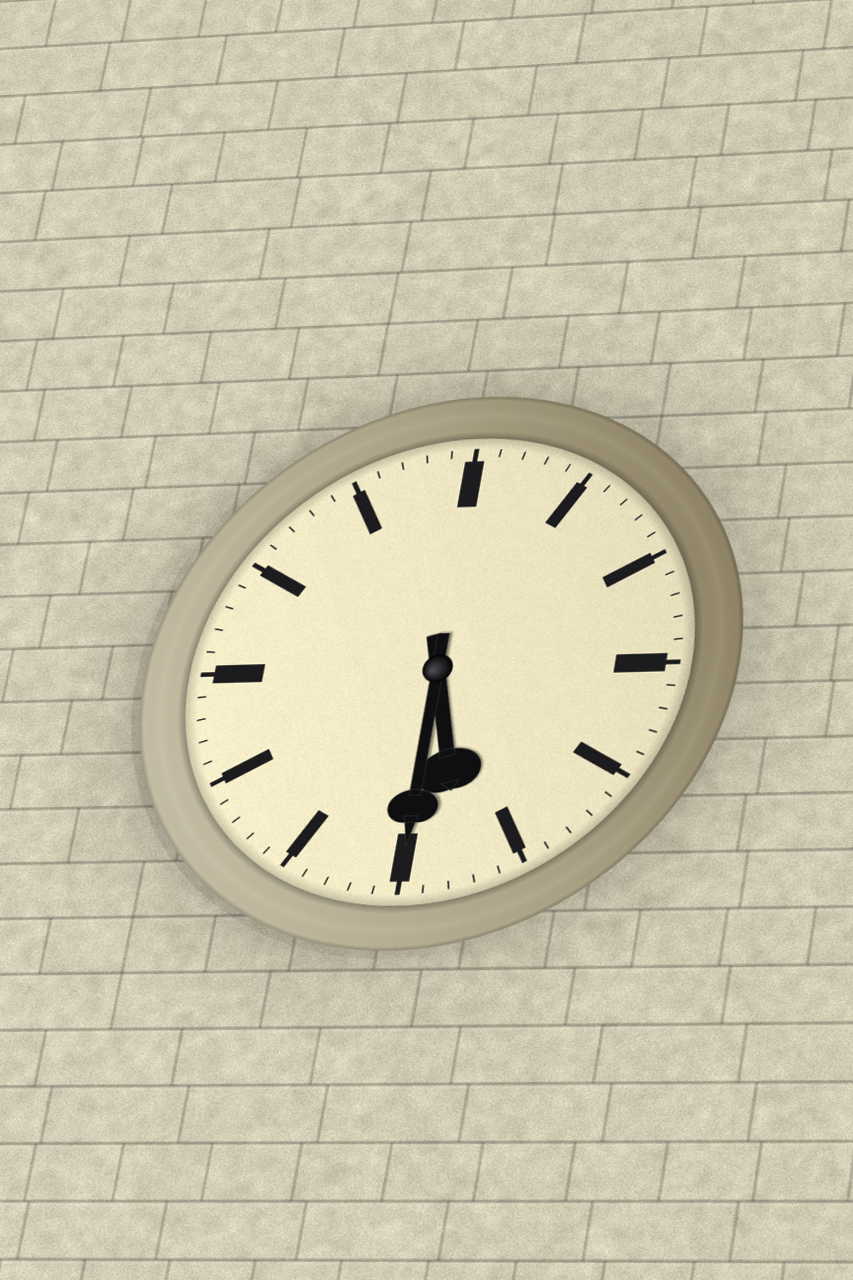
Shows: 5:30
